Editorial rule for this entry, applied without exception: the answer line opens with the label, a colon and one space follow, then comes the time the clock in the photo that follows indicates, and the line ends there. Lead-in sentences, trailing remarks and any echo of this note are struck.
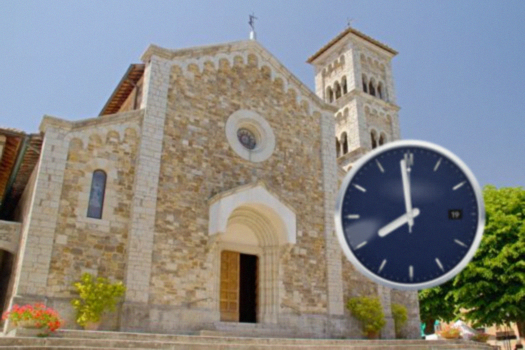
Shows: 7:59:00
